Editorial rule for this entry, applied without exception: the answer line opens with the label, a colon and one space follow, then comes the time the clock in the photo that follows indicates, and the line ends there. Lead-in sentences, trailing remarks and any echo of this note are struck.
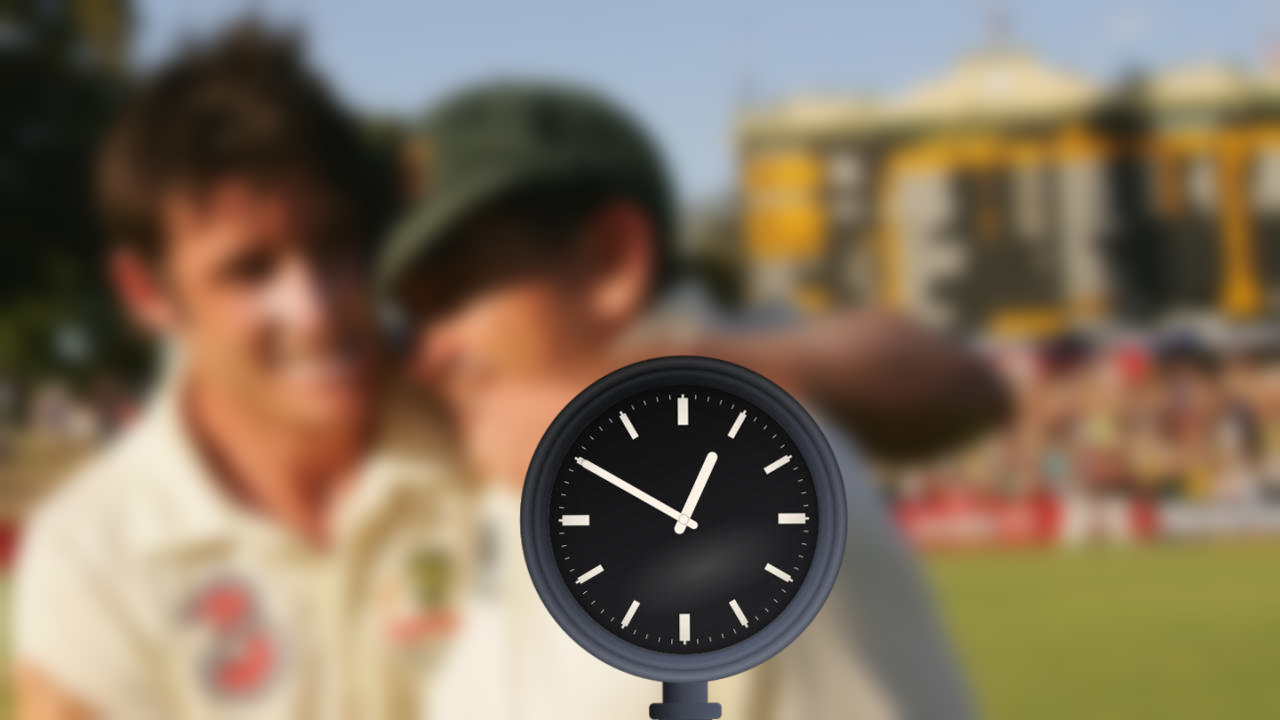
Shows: 12:50
